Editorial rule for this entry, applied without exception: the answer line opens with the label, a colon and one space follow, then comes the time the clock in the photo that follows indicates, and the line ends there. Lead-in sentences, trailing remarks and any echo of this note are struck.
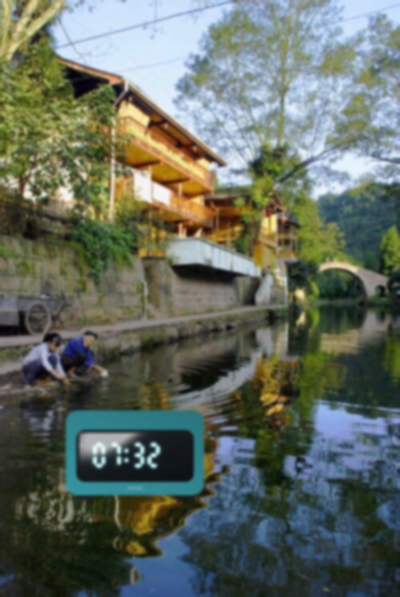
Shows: 7:32
